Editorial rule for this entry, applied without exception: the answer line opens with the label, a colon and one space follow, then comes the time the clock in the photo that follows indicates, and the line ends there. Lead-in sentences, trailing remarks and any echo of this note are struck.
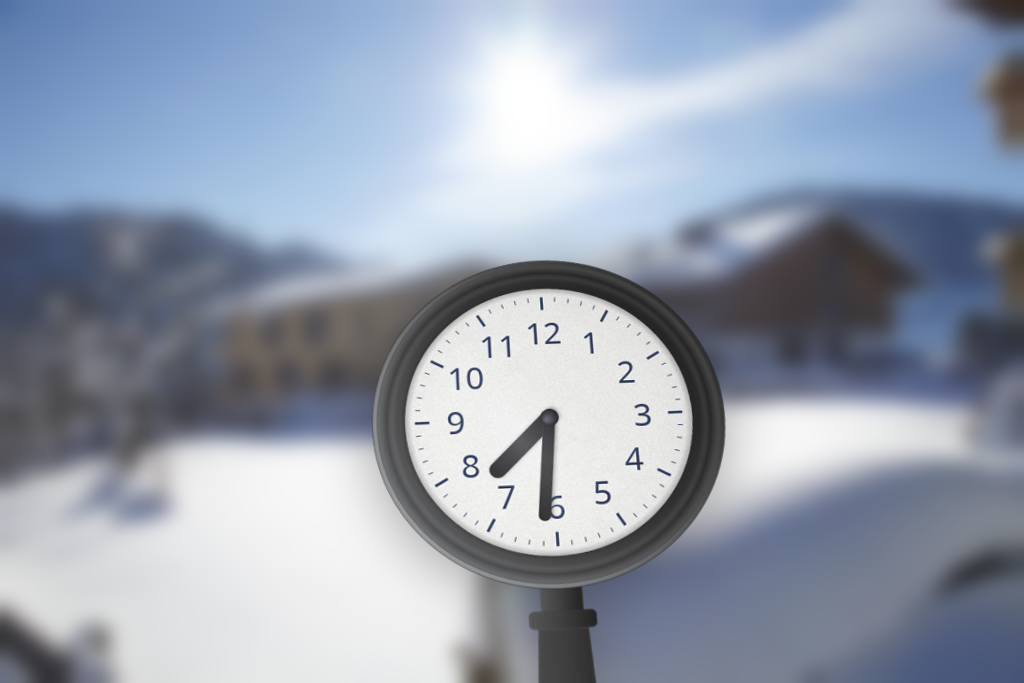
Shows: 7:31
